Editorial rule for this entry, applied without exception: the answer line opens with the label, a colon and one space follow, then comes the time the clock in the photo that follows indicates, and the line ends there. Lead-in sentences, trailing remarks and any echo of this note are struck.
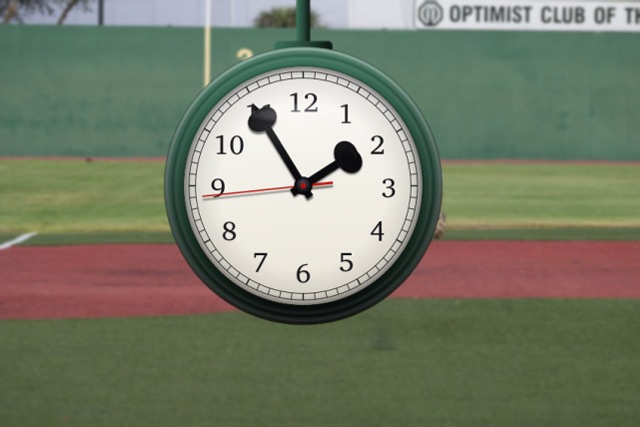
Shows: 1:54:44
